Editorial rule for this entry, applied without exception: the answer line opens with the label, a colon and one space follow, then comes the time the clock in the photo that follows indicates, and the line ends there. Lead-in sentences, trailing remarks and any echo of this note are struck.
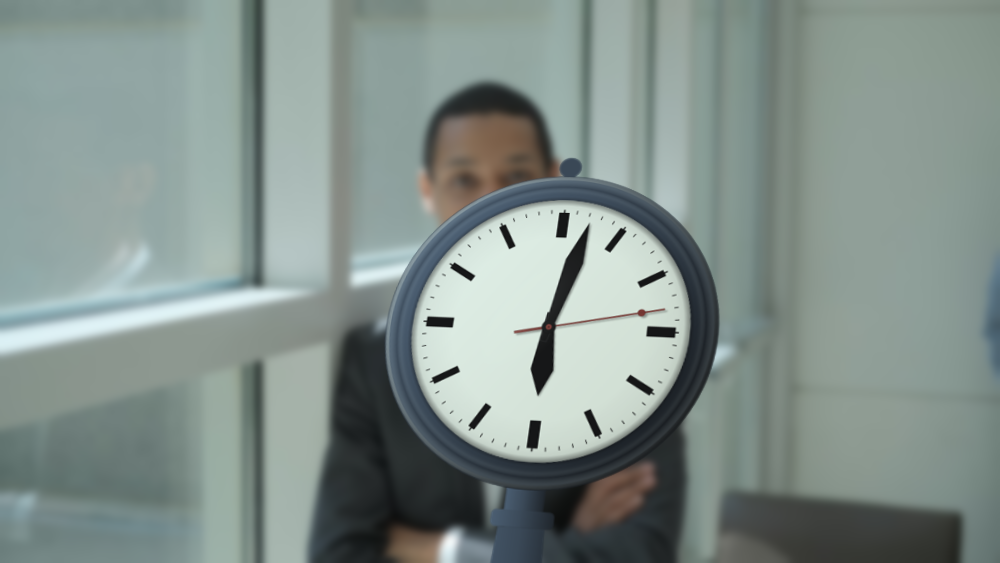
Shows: 6:02:13
